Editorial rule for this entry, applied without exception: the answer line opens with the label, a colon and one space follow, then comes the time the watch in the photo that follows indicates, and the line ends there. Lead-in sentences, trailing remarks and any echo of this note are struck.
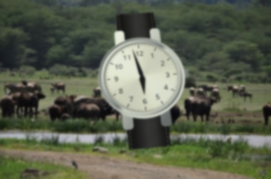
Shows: 5:58
